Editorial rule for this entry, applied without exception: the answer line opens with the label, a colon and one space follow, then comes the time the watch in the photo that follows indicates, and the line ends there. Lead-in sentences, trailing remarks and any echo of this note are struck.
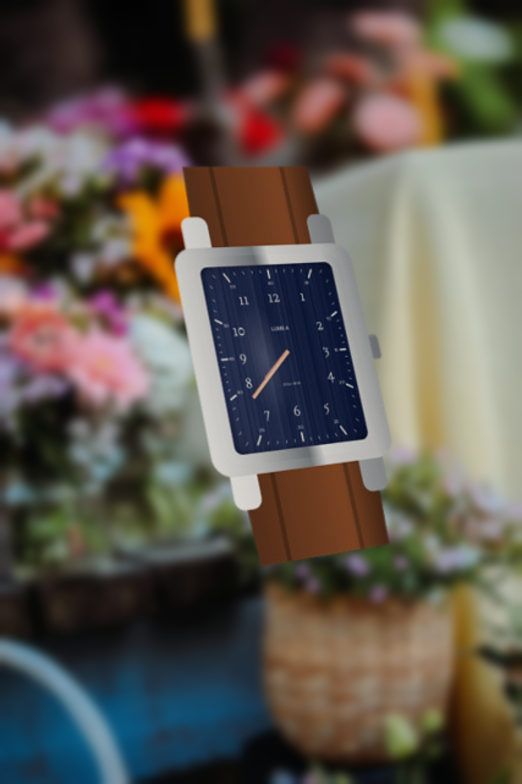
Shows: 7:38
